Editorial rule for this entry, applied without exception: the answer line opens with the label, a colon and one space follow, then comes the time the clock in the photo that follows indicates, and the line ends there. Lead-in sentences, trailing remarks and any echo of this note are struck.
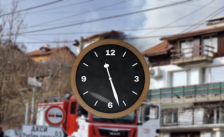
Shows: 11:27
